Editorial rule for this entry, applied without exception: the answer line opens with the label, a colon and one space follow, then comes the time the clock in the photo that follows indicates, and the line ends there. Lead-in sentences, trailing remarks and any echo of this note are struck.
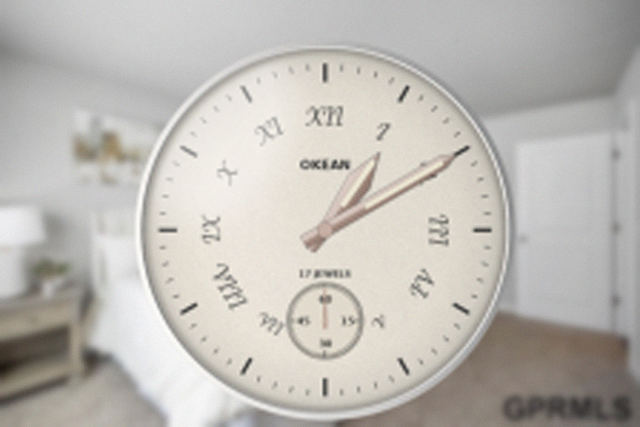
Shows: 1:10
